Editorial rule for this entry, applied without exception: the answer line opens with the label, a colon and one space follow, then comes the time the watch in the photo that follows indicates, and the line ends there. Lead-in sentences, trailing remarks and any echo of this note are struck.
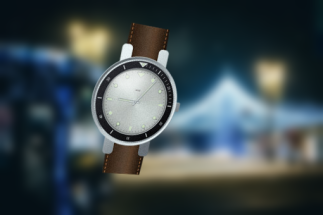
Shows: 9:06
